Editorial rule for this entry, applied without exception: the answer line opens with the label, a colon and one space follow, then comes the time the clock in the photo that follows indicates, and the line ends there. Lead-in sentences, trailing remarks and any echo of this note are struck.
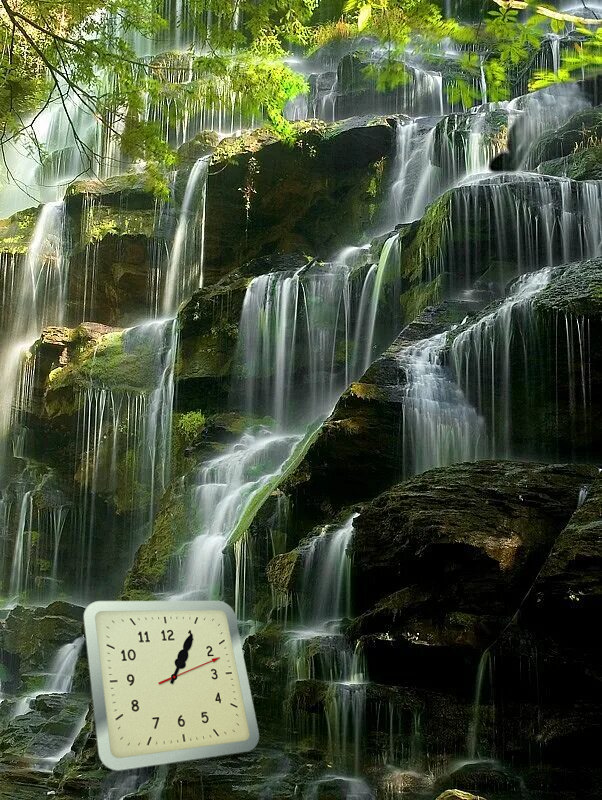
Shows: 1:05:12
